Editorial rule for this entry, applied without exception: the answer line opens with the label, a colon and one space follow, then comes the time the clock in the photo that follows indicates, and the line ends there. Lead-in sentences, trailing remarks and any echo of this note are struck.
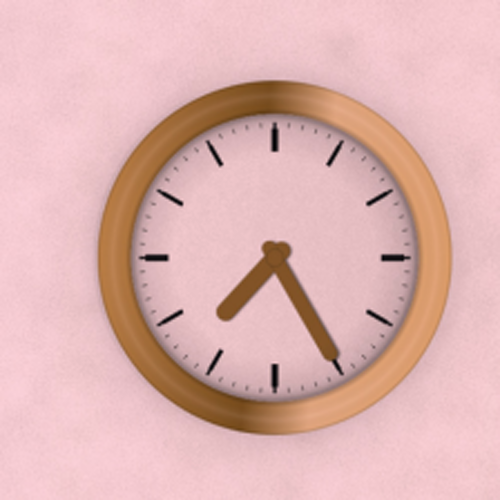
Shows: 7:25
